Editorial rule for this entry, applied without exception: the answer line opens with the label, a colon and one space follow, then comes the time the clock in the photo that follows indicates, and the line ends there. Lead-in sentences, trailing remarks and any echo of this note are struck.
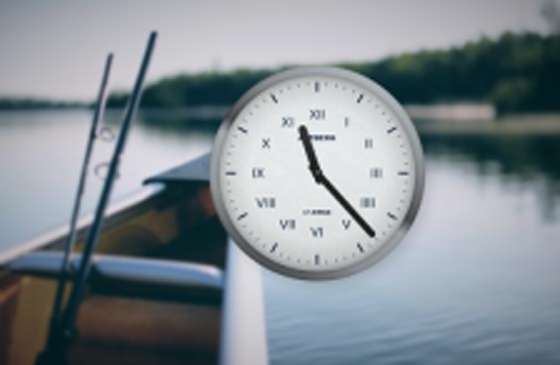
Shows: 11:23
